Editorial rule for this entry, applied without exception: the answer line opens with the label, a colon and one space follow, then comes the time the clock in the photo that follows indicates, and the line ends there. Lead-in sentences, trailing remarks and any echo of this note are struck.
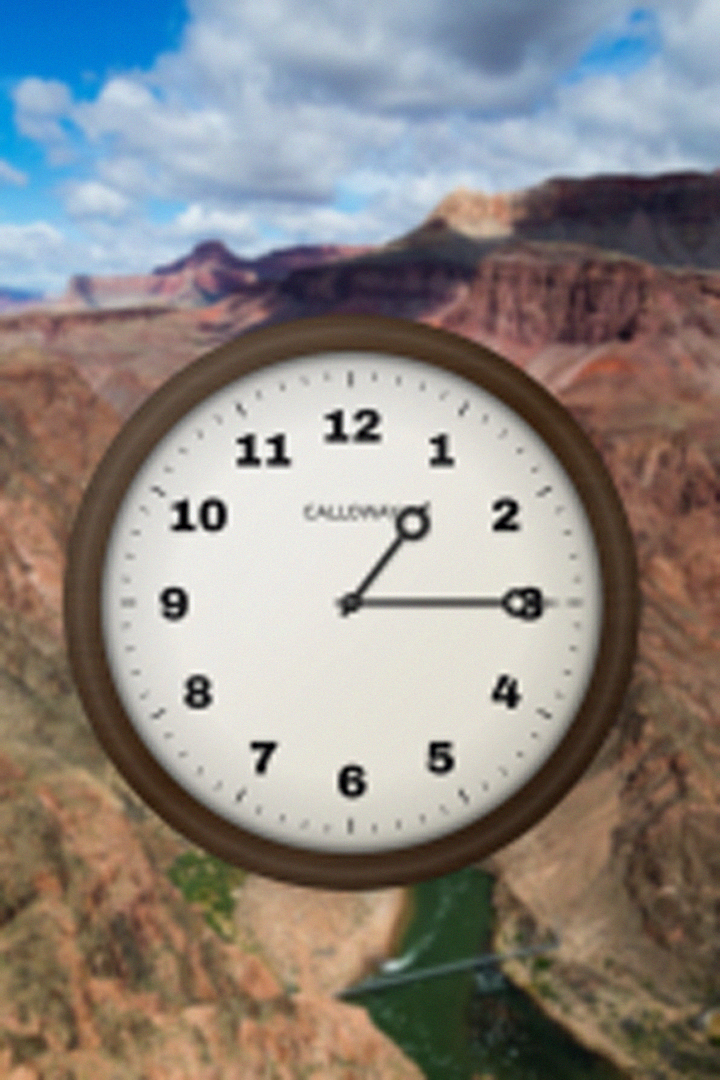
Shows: 1:15
